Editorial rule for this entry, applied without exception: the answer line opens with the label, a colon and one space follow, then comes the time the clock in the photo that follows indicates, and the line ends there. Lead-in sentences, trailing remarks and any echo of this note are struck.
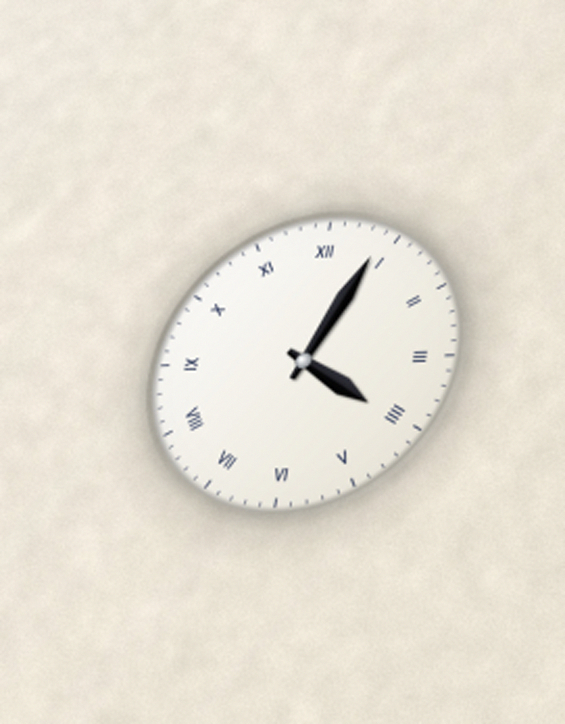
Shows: 4:04
